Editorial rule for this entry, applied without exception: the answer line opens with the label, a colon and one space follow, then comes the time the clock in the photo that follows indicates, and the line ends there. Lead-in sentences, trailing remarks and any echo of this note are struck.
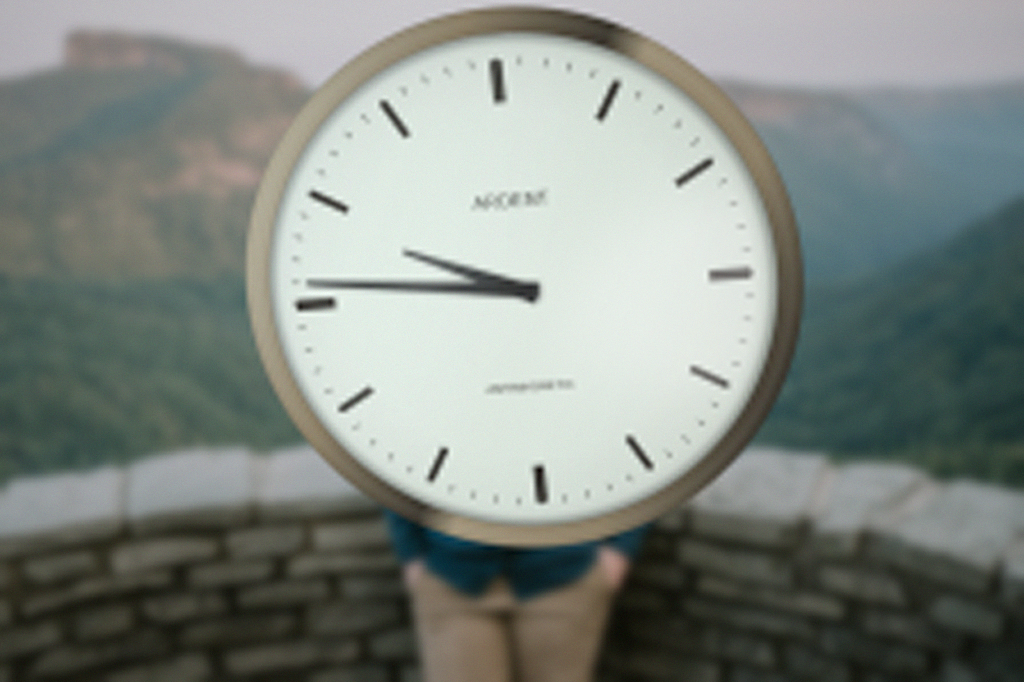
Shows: 9:46
